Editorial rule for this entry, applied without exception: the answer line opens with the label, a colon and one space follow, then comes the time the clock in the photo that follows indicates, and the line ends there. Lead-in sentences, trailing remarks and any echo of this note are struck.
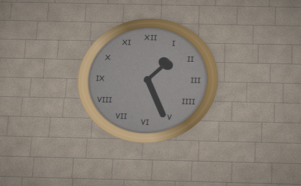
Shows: 1:26
